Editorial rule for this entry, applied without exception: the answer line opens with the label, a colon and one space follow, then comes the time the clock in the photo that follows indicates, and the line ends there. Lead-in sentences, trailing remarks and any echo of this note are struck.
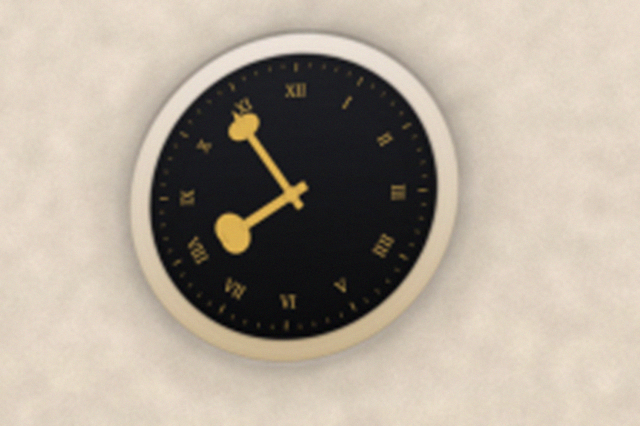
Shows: 7:54
